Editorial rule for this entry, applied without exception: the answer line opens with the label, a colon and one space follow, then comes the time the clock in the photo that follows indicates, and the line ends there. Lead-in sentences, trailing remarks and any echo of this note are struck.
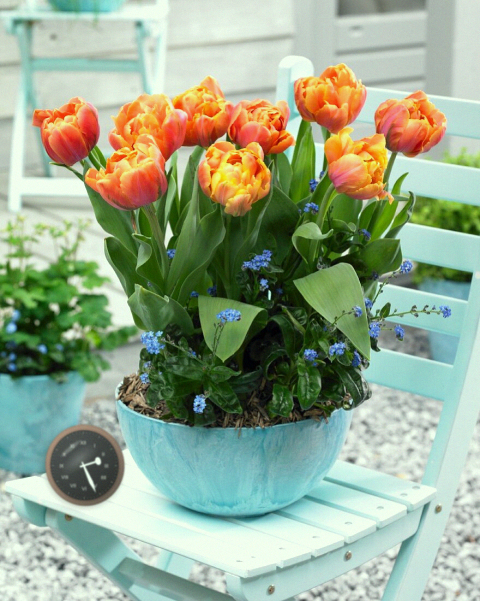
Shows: 2:26
